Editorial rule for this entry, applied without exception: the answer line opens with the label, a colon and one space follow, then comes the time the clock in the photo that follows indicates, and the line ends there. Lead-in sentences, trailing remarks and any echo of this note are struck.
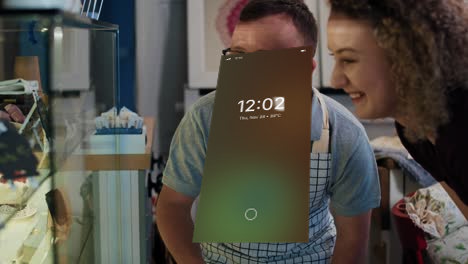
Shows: 12:02
